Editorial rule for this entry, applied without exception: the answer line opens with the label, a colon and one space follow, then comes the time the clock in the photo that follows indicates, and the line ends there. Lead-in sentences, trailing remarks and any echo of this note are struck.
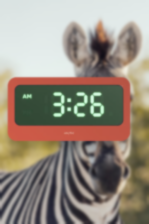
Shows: 3:26
